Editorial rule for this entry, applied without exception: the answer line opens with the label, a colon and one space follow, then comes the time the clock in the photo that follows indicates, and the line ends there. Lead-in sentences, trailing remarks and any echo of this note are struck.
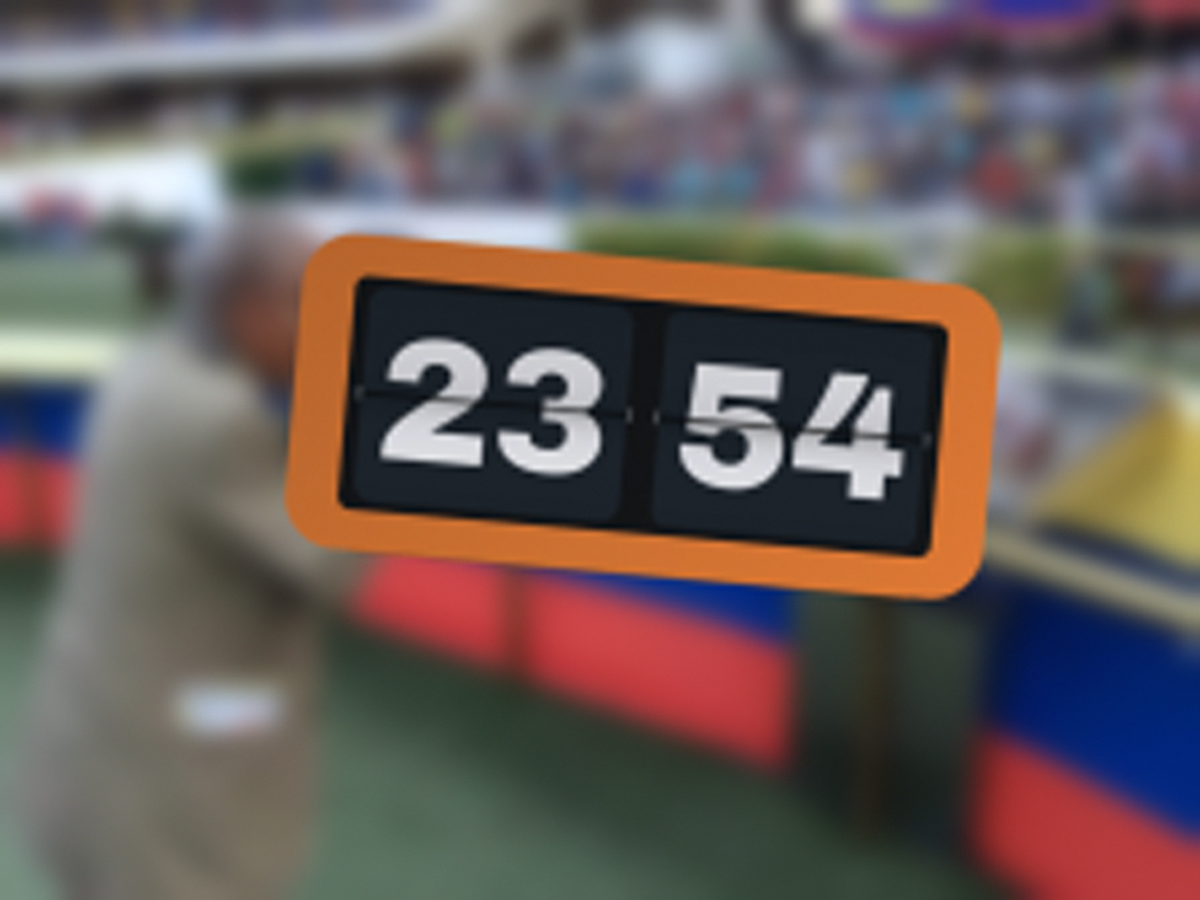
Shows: 23:54
